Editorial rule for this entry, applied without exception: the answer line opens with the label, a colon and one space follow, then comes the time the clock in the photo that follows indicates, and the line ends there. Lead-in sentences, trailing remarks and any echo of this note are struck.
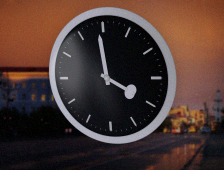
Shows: 3:59
